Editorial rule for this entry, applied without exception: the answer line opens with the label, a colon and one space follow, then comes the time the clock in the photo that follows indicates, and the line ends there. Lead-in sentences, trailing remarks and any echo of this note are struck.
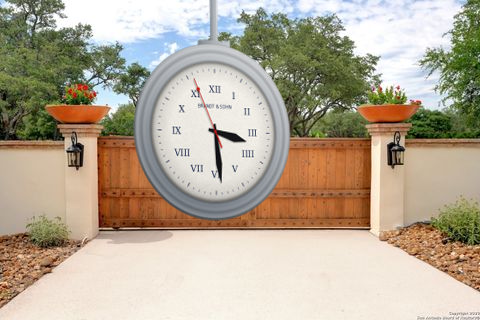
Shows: 3:28:56
